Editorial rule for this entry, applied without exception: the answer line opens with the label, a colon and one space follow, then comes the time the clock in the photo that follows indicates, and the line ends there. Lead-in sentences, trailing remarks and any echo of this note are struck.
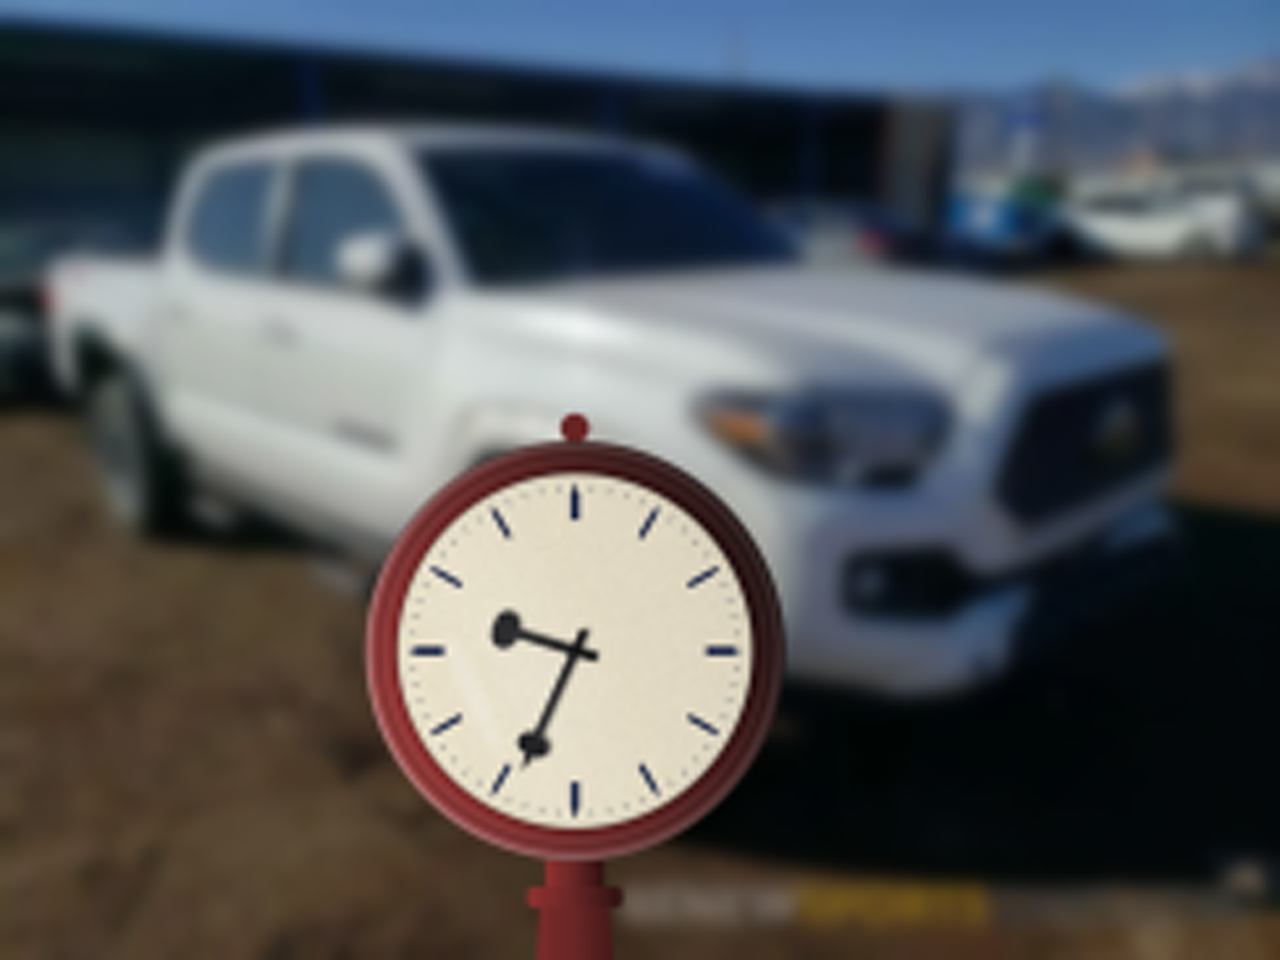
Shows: 9:34
